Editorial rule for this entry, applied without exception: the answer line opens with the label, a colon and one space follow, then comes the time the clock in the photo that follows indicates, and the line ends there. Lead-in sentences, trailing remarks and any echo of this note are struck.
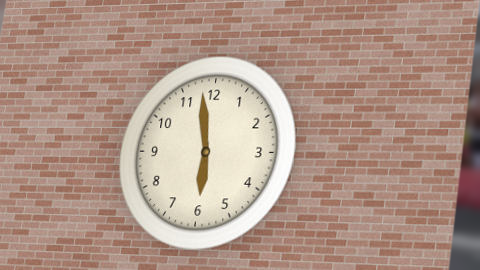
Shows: 5:58
